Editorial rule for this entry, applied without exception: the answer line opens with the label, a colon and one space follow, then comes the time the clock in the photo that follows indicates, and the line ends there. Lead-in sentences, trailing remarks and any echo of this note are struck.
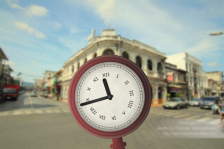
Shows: 11:44
